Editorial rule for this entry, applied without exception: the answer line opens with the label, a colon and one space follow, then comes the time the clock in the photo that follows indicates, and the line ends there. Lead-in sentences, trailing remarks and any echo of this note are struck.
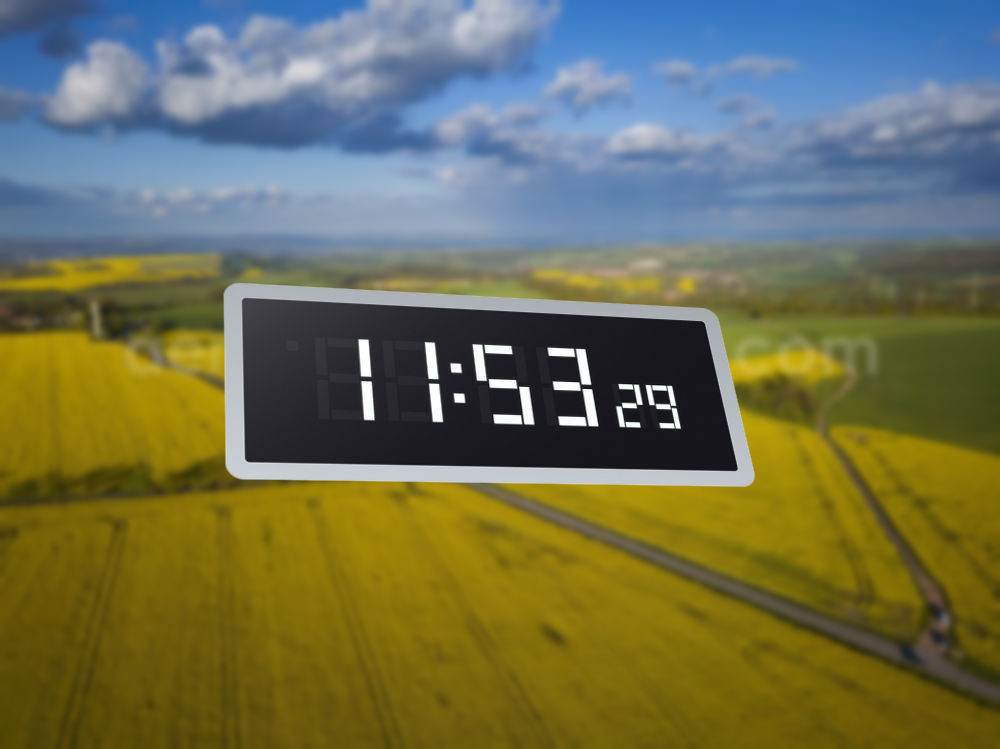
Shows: 11:53:29
